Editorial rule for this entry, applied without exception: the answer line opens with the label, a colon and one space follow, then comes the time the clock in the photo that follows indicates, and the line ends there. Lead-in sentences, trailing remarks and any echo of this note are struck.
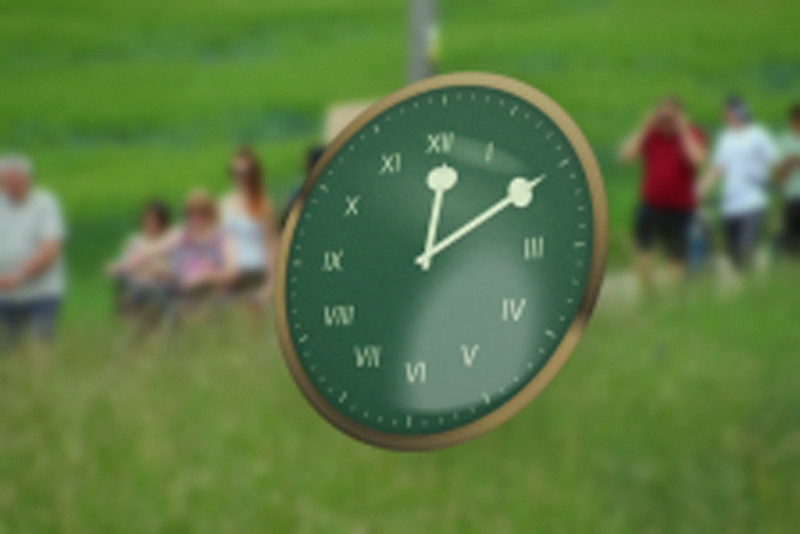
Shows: 12:10
